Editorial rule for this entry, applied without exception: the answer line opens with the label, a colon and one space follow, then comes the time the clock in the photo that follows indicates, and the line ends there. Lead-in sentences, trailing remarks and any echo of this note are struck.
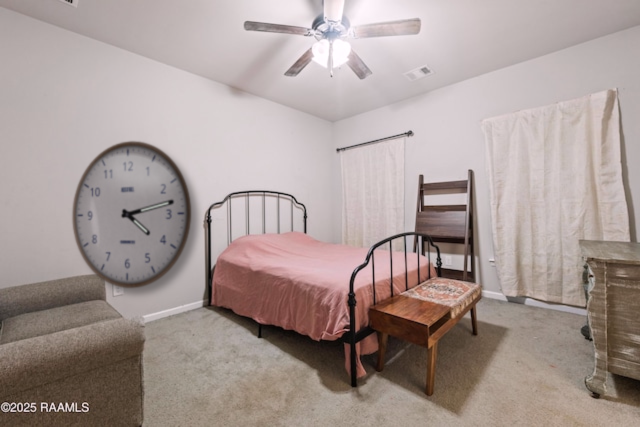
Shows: 4:13
